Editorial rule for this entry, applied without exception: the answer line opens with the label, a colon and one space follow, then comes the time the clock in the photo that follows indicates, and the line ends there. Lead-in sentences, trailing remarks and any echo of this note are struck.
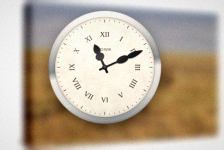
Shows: 11:11
